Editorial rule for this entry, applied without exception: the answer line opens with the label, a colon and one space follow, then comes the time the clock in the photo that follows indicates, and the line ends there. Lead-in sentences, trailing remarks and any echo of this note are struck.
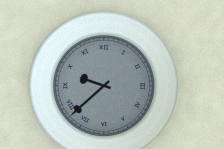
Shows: 9:38
